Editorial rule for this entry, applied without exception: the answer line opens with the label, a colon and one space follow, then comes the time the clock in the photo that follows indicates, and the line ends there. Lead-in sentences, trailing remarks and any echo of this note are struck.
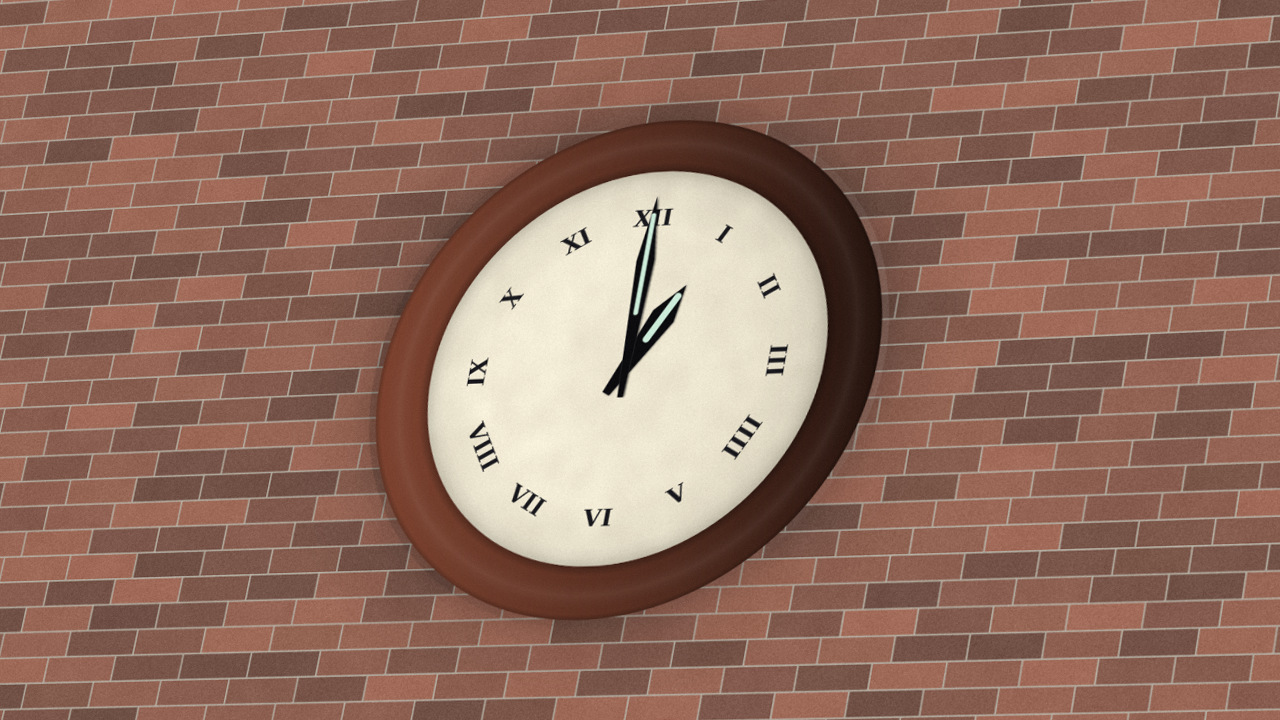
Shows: 1:00
